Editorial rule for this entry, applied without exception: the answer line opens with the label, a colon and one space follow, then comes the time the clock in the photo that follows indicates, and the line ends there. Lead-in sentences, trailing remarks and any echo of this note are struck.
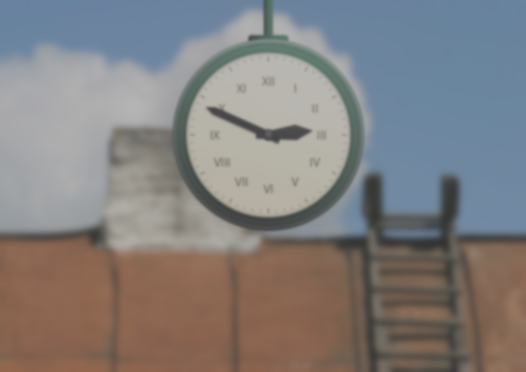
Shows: 2:49
